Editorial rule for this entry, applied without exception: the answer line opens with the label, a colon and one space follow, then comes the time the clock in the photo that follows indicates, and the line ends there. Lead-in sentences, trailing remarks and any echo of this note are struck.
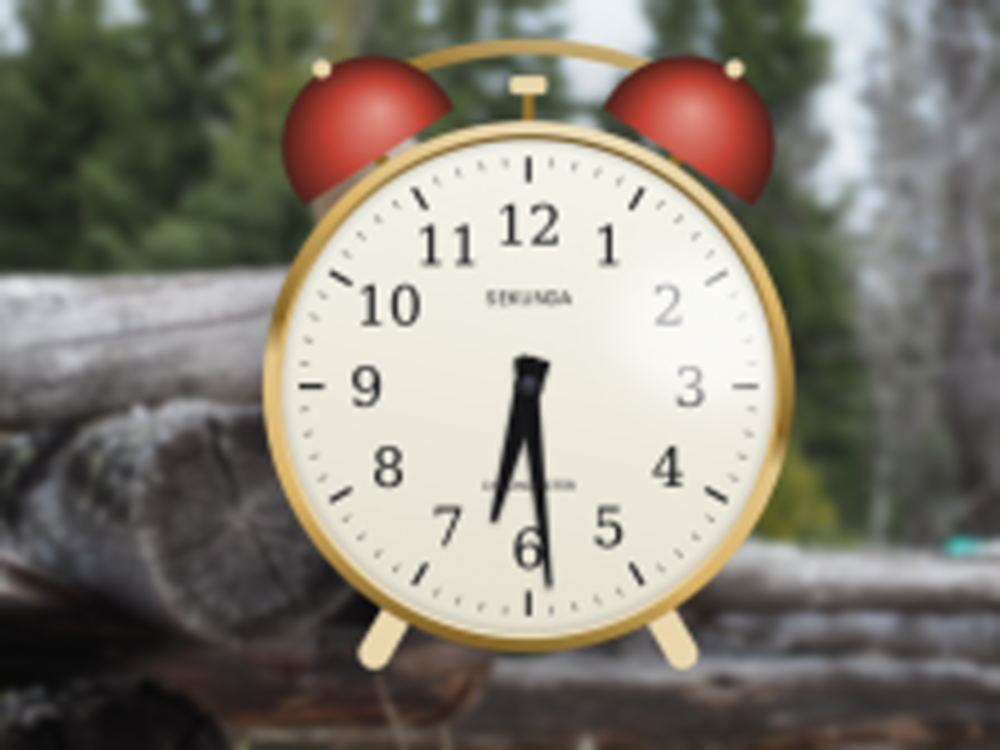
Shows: 6:29
